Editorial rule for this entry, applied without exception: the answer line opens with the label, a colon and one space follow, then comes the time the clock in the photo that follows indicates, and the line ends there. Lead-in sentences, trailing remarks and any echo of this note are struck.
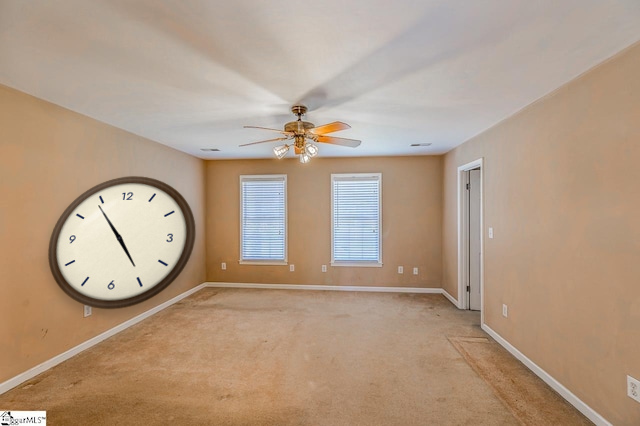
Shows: 4:54
